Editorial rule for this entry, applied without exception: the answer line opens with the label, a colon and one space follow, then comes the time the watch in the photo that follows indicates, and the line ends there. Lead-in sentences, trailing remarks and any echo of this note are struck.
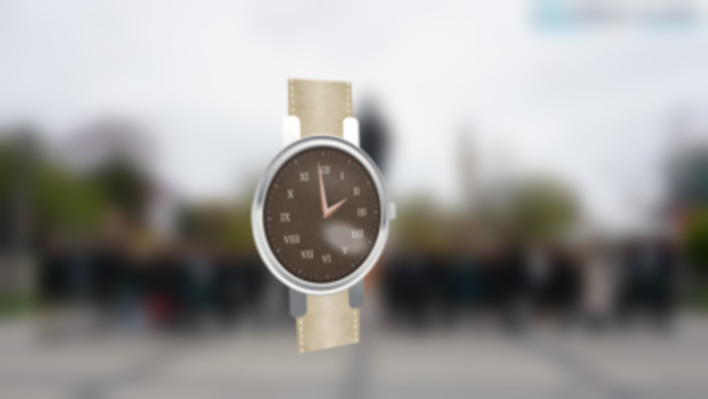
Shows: 1:59
